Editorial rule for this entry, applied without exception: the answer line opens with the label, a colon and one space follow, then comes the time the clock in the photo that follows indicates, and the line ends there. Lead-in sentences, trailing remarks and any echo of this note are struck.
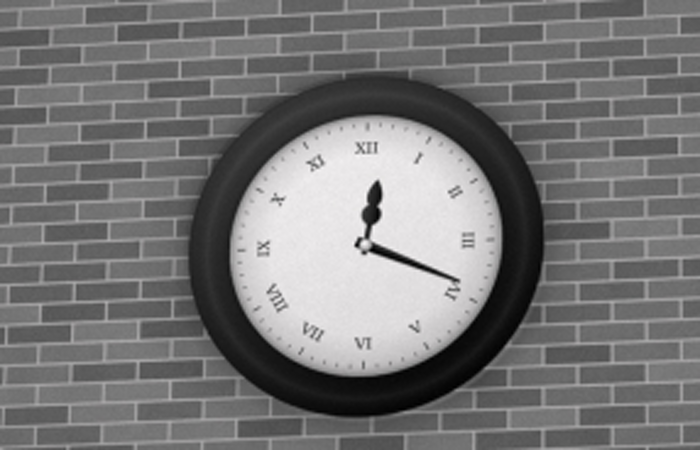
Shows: 12:19
